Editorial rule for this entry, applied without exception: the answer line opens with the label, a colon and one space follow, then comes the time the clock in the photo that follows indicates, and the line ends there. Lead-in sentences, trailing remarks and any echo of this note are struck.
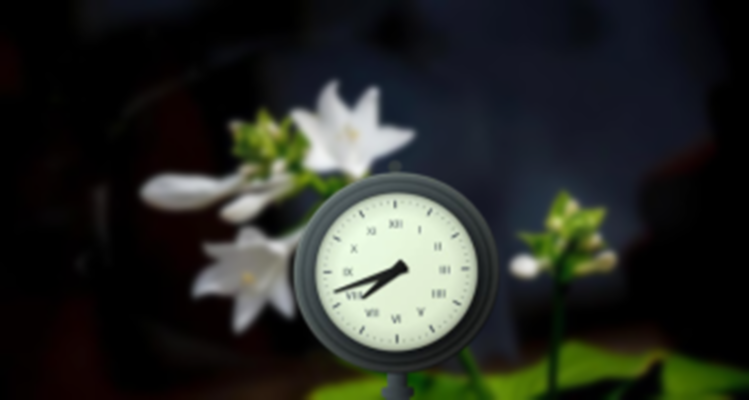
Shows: 7:42
